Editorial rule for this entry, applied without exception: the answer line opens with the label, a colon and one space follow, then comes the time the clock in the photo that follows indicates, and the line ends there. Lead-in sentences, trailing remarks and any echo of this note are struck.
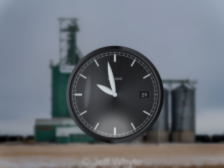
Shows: 9:58
